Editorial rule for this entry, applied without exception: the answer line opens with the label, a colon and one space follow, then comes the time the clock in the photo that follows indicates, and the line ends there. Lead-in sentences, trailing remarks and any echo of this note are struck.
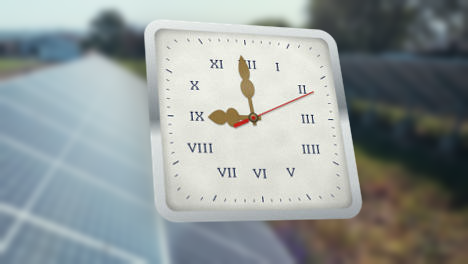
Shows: 8:59:11
